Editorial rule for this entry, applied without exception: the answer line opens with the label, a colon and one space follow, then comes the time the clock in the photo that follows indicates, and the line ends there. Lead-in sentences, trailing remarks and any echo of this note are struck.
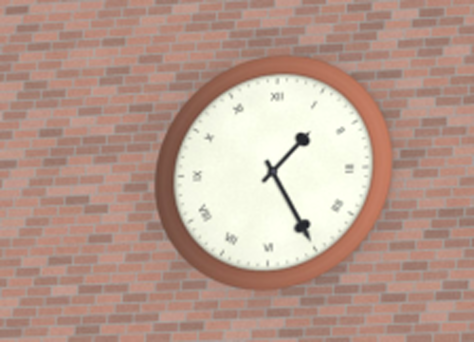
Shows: 1:25
